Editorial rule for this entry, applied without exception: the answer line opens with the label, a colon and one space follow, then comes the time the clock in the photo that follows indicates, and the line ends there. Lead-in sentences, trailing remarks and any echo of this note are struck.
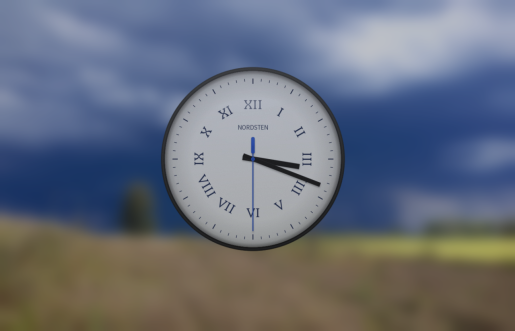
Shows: 3:18:30
